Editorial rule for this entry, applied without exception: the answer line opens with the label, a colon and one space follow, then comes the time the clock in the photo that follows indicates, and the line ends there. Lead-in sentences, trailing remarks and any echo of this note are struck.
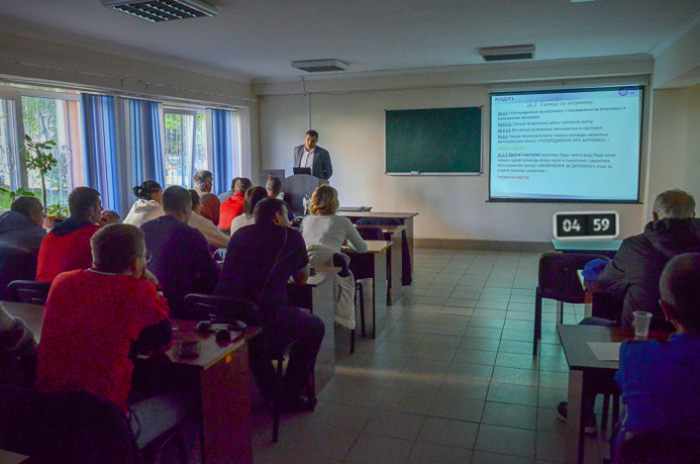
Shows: 4:59
